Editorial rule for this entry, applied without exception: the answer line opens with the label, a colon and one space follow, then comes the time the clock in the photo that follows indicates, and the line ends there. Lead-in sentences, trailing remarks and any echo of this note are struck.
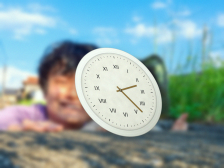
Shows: 2:23
